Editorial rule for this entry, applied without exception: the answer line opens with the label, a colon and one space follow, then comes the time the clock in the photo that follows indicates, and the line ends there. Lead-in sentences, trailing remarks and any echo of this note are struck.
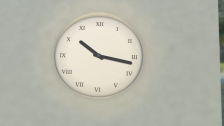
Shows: 10:17
